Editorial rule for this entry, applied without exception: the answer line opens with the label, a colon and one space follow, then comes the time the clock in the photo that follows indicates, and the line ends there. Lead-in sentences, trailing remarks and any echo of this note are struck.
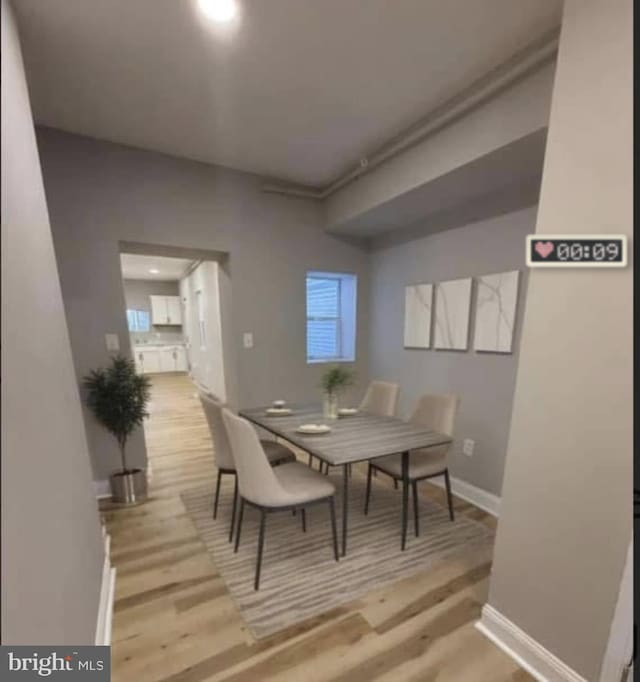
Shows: 0:09
